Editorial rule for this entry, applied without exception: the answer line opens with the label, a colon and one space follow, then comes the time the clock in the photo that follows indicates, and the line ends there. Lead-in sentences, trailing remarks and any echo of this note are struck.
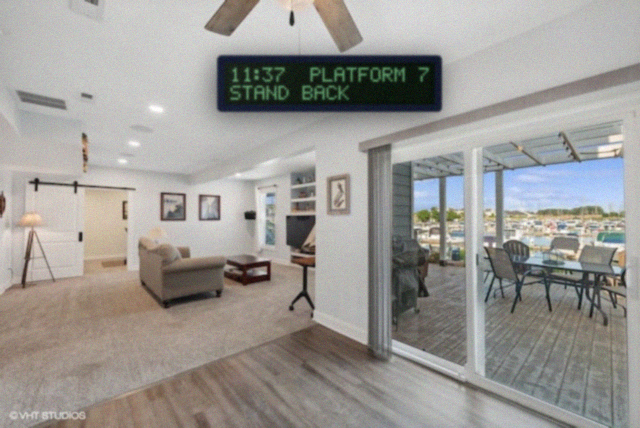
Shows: 11:37
